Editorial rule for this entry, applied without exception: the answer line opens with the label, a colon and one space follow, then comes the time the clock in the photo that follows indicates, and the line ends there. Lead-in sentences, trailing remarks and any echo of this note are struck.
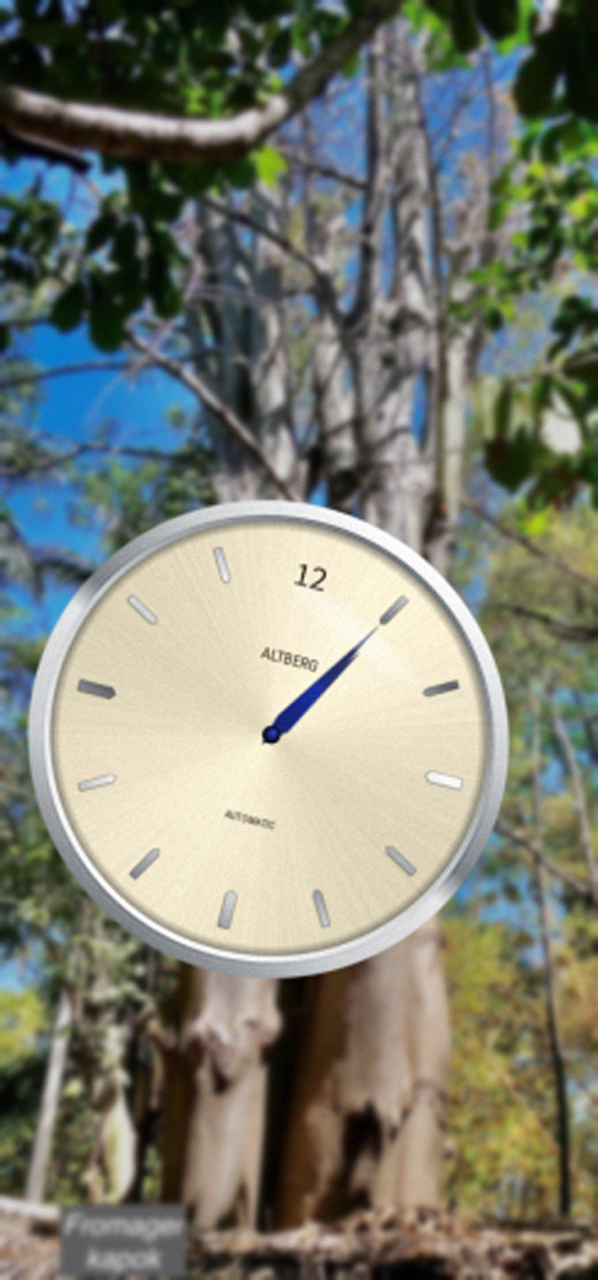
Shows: 1:05
